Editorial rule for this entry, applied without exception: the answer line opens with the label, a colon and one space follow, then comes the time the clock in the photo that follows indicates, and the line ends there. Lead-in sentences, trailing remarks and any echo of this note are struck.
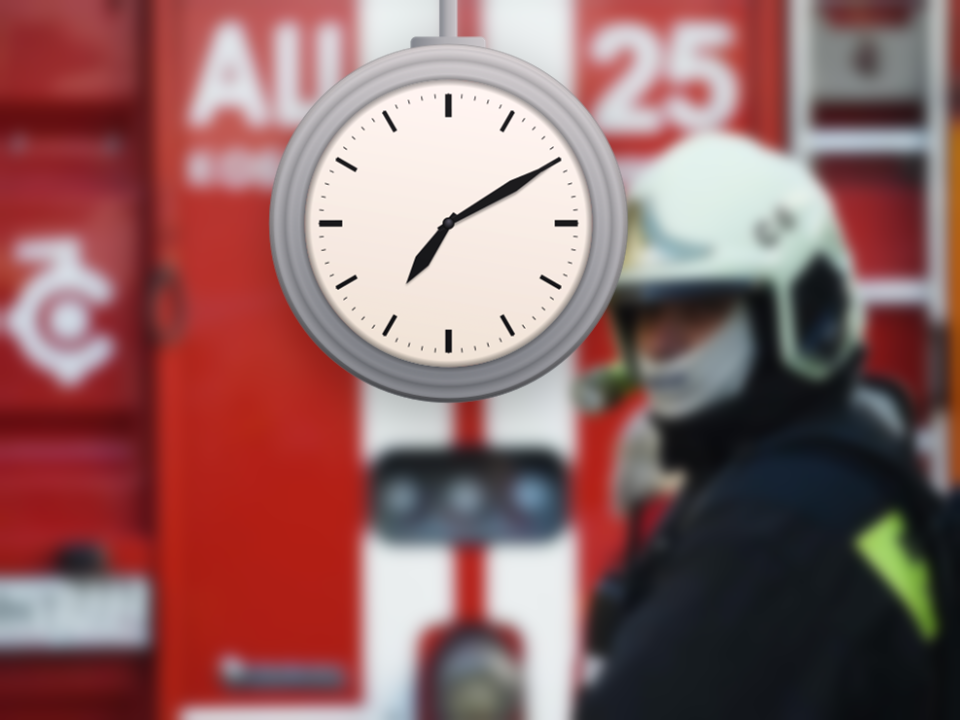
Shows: 7:10
